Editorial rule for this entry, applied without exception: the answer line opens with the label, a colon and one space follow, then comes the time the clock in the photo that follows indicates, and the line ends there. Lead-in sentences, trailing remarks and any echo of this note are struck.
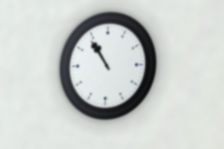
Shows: 10:54
